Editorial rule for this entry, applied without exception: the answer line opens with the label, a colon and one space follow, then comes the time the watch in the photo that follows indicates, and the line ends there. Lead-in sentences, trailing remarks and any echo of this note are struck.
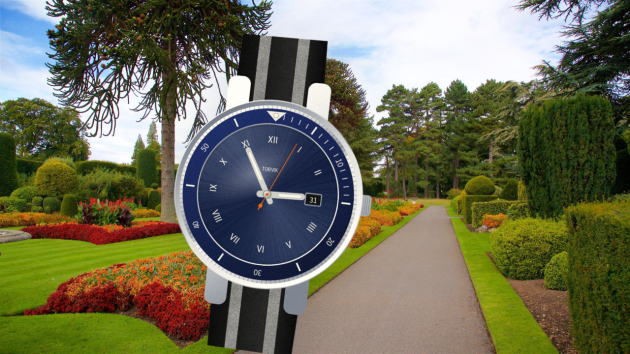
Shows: 2:55:04
